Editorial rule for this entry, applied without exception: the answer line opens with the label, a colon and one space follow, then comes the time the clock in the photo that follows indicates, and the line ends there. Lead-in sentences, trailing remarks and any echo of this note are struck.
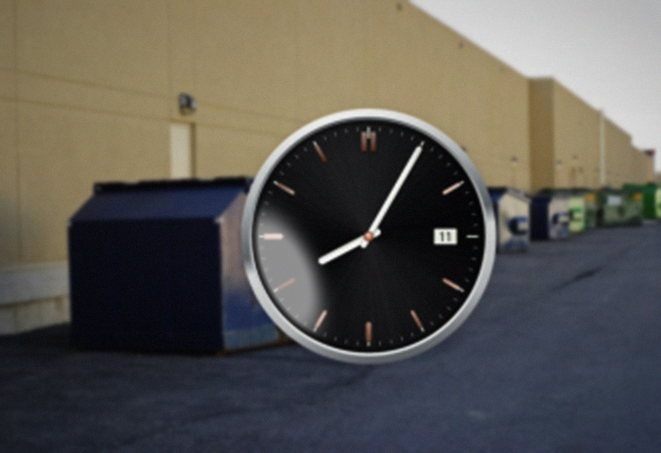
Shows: 8:05
